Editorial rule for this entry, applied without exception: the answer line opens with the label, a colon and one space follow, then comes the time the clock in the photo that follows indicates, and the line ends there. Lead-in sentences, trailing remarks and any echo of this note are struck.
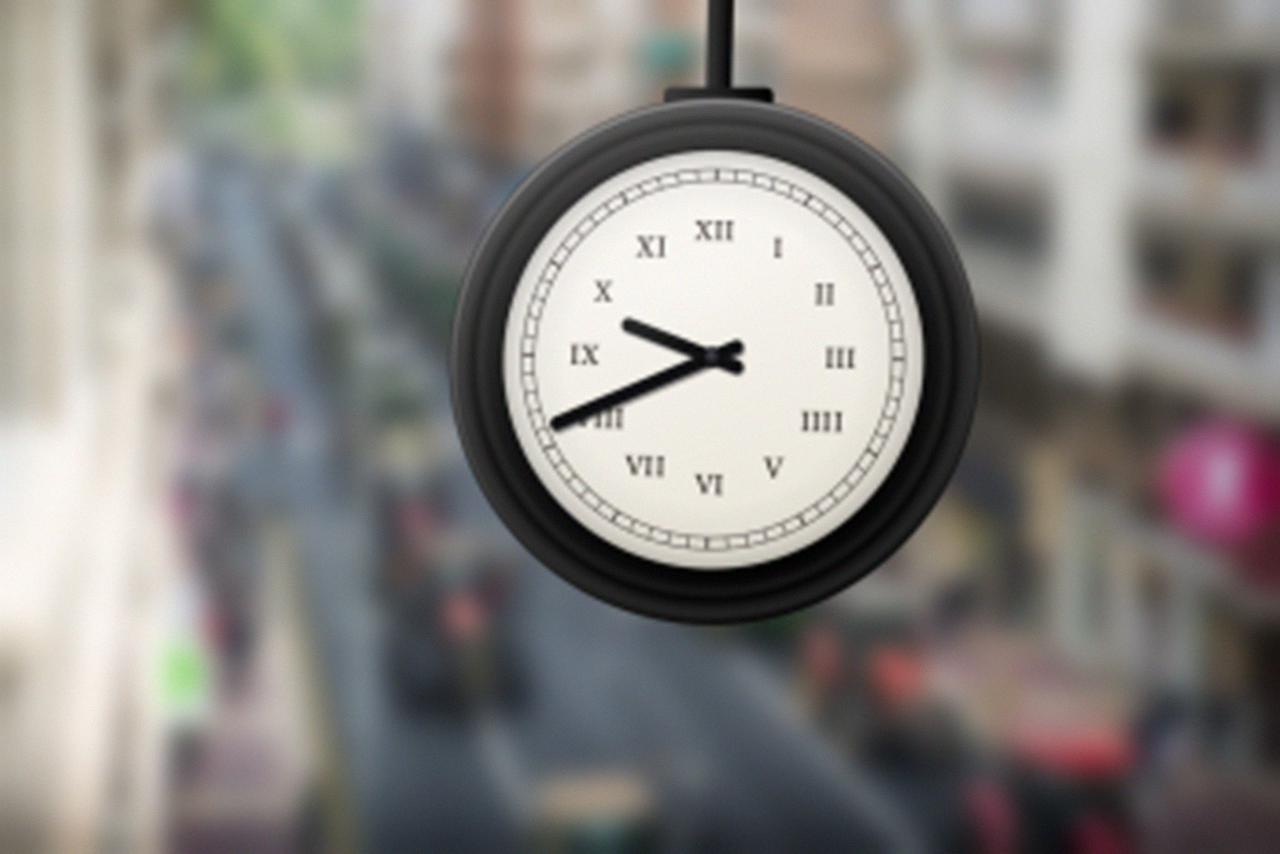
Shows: 9:41
